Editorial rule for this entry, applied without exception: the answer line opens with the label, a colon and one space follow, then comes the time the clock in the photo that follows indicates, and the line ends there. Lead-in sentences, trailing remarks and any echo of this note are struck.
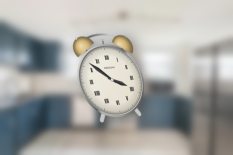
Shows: 3:52
